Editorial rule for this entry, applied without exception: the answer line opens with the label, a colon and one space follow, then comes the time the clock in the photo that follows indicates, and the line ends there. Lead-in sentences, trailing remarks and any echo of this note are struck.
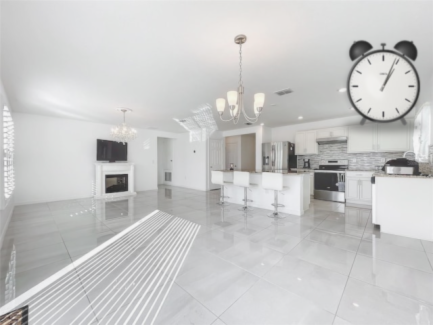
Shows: 1:04
